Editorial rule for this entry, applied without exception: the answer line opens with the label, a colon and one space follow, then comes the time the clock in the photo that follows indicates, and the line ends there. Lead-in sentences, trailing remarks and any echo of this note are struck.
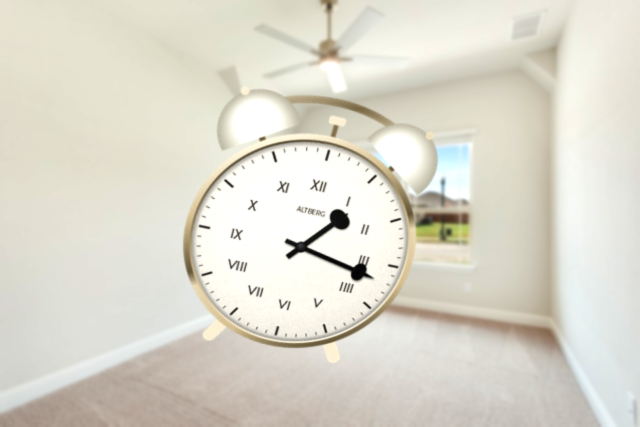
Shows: 1:17
